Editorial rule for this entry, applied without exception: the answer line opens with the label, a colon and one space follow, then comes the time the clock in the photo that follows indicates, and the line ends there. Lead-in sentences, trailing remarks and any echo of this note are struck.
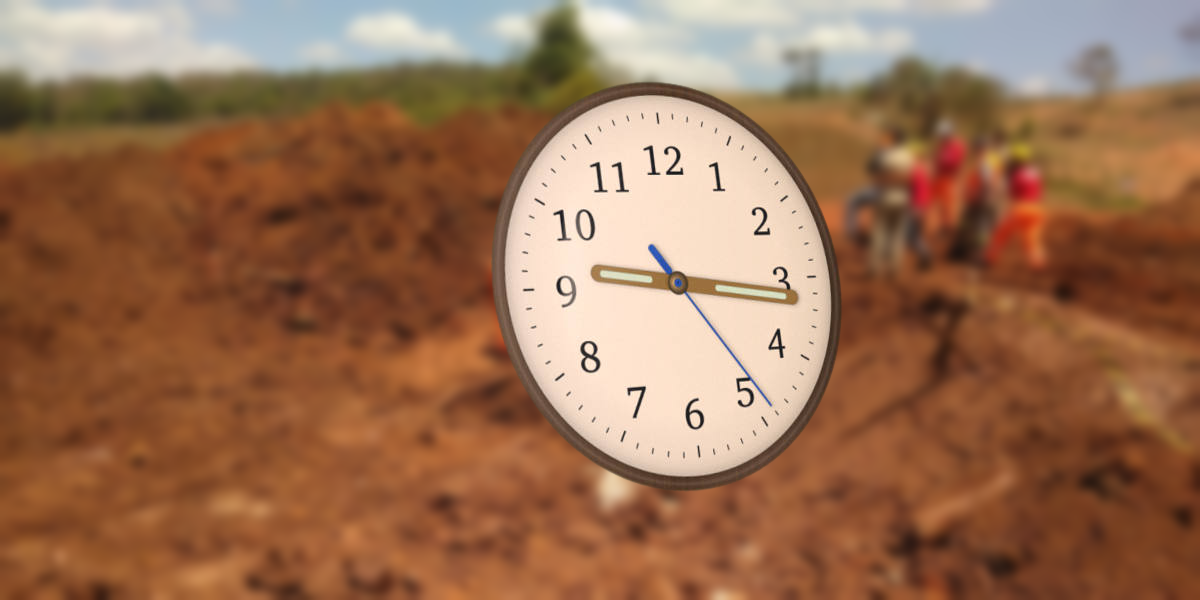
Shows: 9:16:24
